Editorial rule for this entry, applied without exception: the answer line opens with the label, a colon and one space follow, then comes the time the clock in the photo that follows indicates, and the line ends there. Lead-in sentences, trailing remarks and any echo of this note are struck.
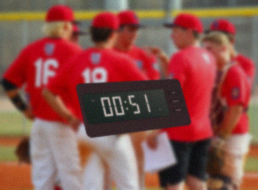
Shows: 0:51
